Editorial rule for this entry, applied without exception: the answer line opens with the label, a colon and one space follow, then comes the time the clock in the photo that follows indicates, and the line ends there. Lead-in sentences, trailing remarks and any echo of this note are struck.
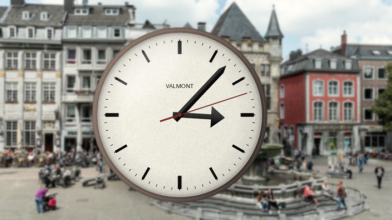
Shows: 3:07:12
